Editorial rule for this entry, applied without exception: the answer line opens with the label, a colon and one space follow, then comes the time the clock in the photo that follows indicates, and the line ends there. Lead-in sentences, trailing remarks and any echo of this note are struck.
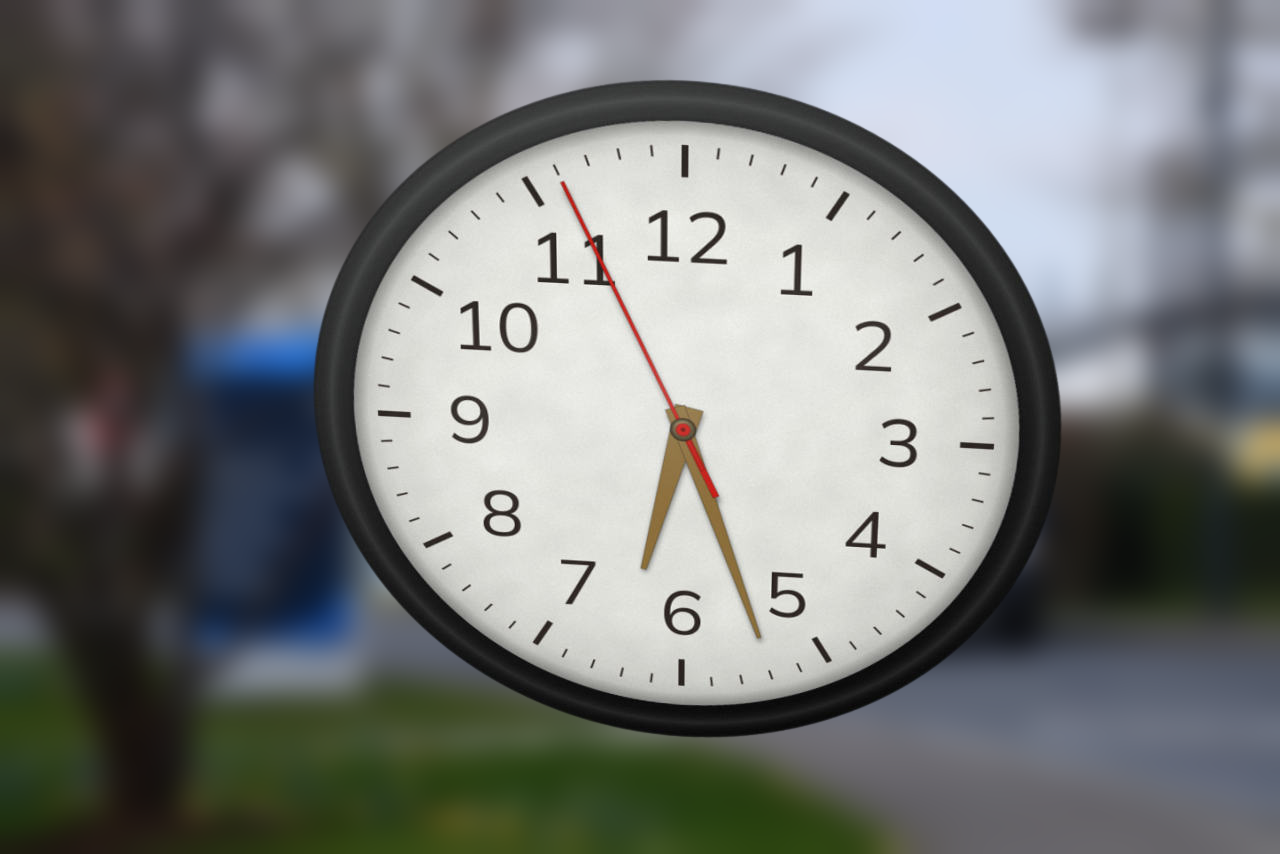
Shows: 6:26:56
